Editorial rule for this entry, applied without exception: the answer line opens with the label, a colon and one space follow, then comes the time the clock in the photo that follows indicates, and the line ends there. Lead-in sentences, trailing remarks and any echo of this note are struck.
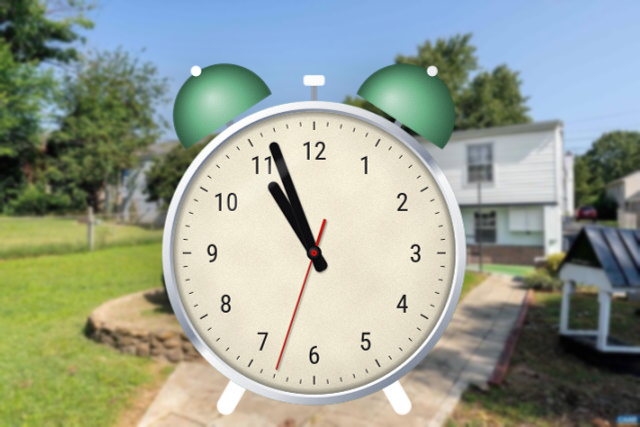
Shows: 10:56:33
